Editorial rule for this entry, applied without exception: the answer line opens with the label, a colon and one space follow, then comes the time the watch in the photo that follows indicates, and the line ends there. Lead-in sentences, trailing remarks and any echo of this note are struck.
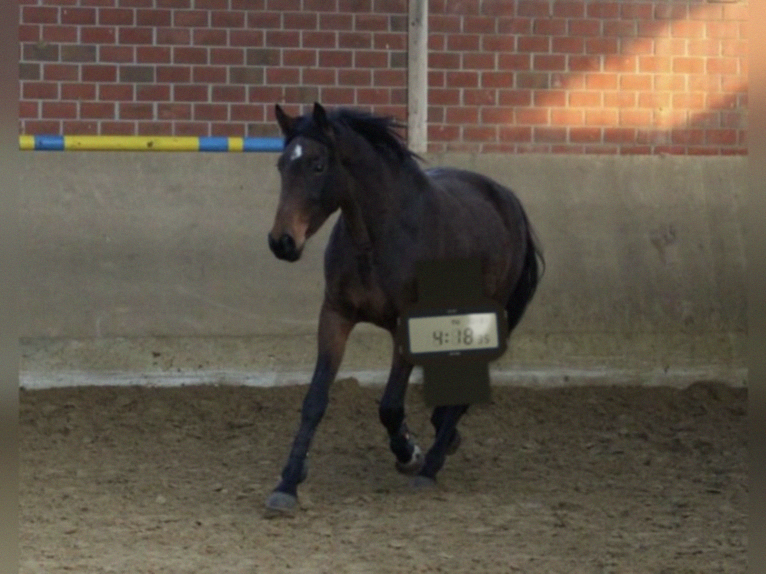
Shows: 4:18
